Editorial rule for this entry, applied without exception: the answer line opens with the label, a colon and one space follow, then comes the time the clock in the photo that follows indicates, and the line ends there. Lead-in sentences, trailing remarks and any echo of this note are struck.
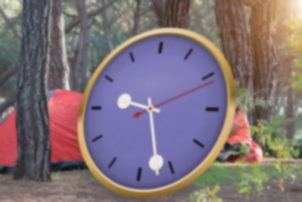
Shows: 9:27:11
